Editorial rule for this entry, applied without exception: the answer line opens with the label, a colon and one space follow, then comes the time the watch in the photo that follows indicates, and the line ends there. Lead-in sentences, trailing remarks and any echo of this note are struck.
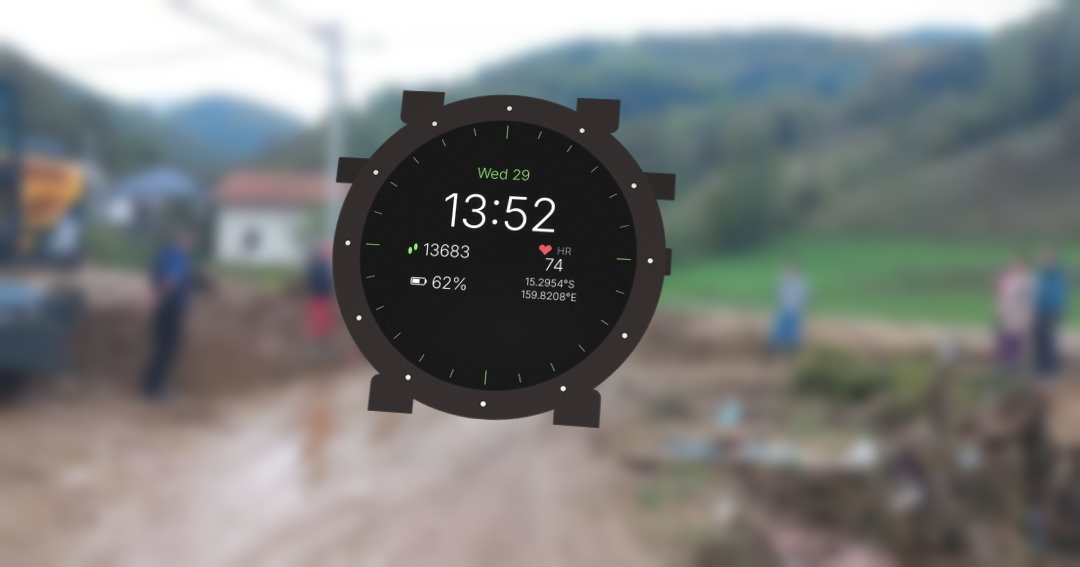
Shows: 13:52
